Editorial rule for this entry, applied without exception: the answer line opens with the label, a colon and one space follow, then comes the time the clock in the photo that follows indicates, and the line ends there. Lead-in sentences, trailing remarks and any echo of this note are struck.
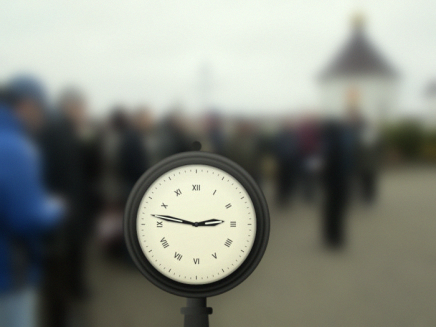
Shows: 2:47
